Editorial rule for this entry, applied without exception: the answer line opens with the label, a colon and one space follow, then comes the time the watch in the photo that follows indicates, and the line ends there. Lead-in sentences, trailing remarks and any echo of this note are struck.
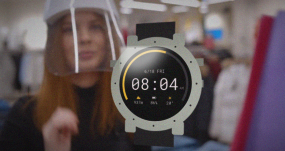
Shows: 8:04
